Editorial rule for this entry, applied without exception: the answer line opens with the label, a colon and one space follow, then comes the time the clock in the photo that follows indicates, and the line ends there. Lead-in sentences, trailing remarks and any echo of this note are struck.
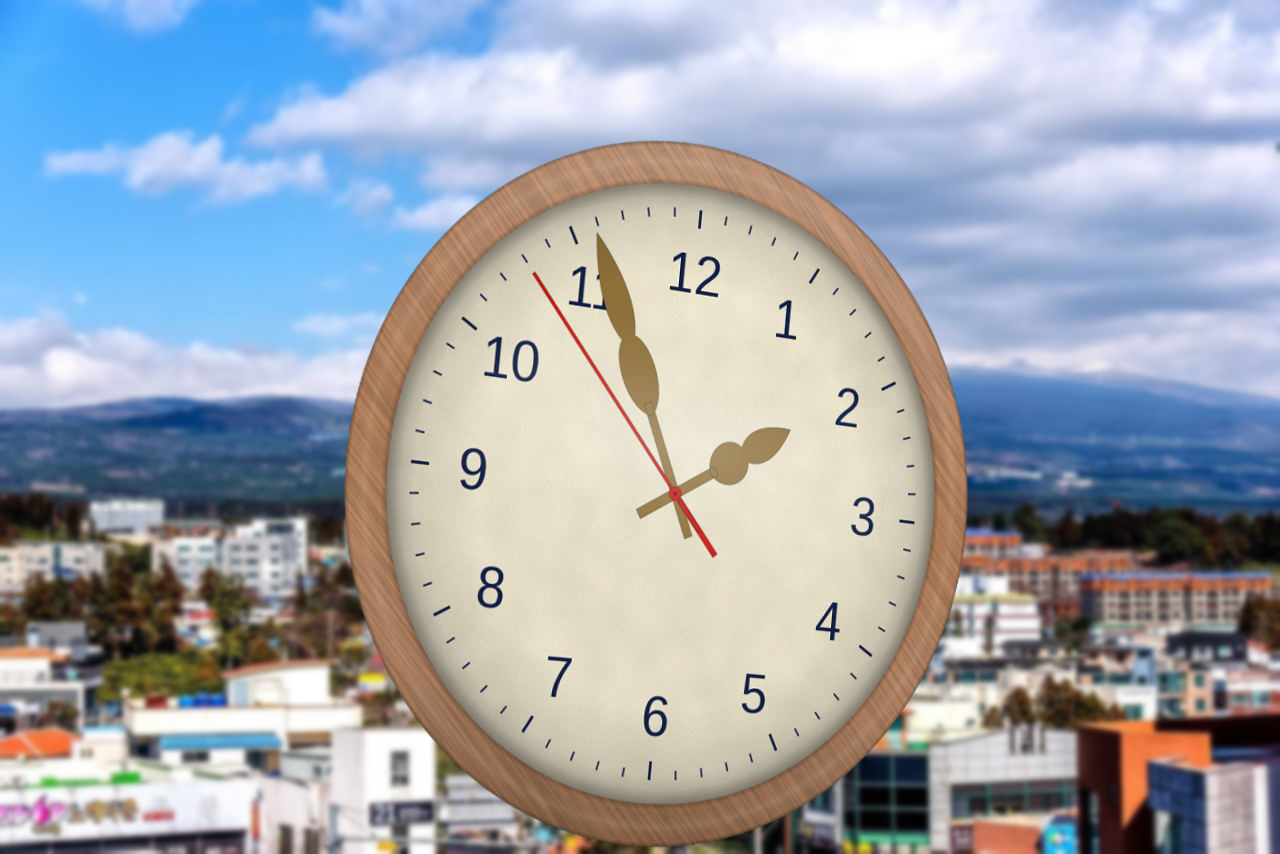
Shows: 1:55:53
